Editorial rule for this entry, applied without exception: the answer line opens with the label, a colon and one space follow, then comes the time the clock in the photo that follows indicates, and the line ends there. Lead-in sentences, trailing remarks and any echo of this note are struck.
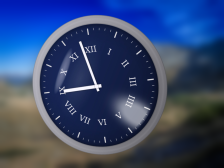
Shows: 8:58
